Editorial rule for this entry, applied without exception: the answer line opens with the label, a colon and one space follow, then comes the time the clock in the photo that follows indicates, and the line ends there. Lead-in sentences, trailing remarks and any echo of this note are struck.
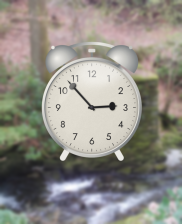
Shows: 2:53
